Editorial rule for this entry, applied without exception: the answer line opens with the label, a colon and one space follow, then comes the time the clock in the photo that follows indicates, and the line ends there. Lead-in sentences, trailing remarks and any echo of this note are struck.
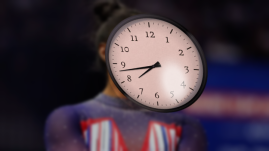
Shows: 7:43
